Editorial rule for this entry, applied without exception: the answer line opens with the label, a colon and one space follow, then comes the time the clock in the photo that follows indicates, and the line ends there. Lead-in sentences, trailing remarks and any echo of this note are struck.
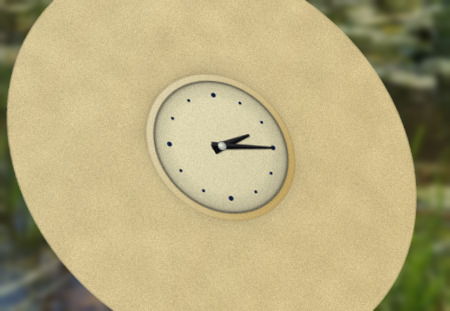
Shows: 2:15
